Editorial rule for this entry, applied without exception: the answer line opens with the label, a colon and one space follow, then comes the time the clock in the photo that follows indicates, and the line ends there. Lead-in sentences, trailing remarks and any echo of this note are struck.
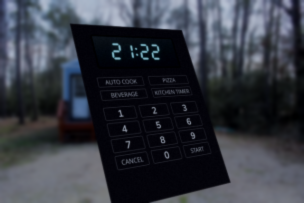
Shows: 21:22
